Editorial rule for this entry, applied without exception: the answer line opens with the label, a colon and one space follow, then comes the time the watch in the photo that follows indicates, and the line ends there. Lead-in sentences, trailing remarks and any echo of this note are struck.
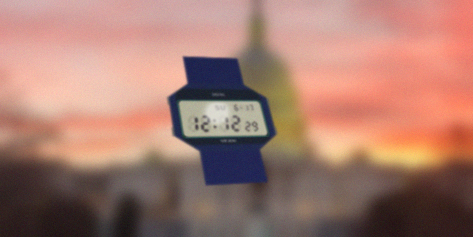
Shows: 12:12:29
